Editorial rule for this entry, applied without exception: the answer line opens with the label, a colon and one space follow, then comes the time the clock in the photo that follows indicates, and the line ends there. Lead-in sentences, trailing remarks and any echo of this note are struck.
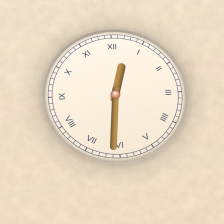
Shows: 12:31
